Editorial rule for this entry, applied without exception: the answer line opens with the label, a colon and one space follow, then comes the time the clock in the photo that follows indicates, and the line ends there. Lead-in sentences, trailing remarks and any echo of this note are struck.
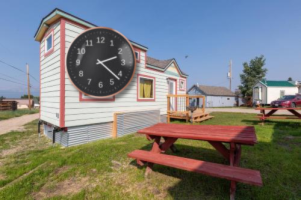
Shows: 2:22
